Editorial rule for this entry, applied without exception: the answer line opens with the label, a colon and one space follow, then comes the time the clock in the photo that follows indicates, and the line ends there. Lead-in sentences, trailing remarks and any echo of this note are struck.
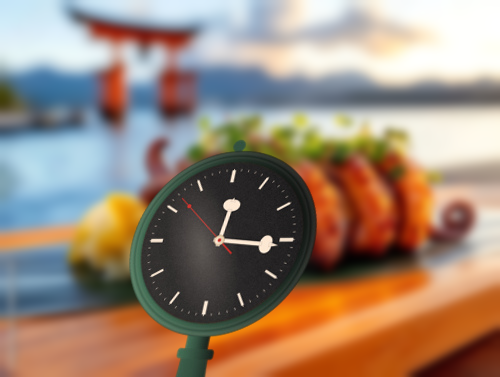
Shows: 12:15:52
